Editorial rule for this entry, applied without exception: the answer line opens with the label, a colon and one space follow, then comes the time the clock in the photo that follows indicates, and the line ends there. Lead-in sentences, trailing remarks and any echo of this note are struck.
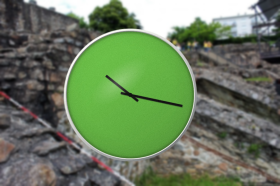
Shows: 10:17
